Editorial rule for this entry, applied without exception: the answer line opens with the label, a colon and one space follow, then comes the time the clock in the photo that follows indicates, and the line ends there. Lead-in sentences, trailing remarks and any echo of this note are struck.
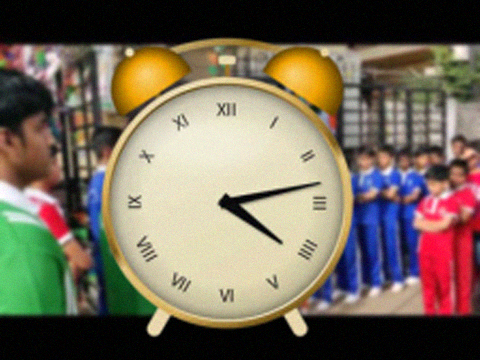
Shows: 4:13
